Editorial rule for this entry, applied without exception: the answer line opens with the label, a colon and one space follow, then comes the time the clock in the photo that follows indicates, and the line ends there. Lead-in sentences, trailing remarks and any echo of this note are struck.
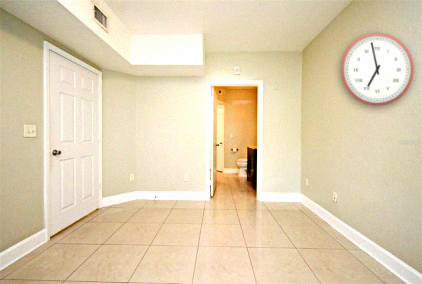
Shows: 6:58
